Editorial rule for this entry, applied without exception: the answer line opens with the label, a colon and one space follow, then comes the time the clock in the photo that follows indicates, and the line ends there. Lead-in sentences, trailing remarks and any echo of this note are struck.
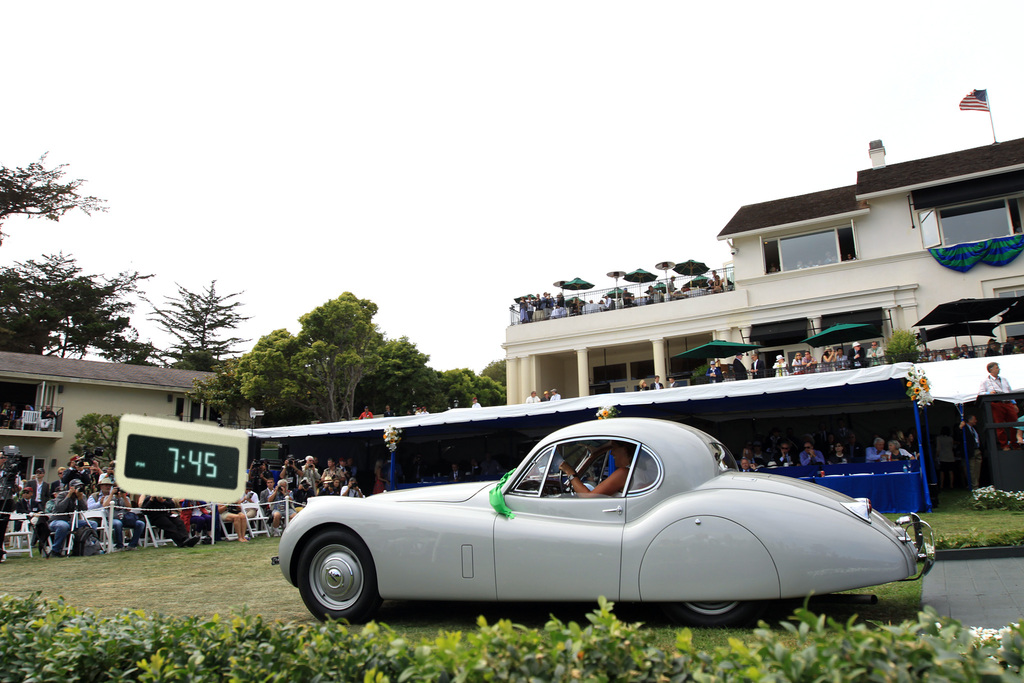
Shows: 7:45
